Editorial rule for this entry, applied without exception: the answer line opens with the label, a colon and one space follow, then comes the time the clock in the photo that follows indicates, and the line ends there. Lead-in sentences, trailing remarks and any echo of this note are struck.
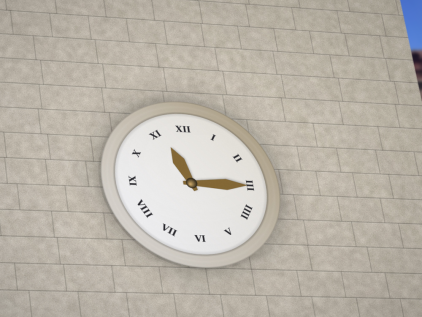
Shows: 11:15
